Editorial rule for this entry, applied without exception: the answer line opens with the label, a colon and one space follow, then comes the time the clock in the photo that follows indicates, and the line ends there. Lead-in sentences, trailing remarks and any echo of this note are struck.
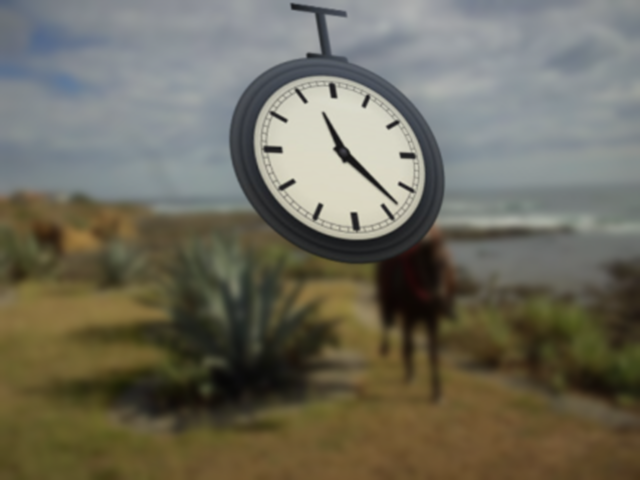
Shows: 11:23
